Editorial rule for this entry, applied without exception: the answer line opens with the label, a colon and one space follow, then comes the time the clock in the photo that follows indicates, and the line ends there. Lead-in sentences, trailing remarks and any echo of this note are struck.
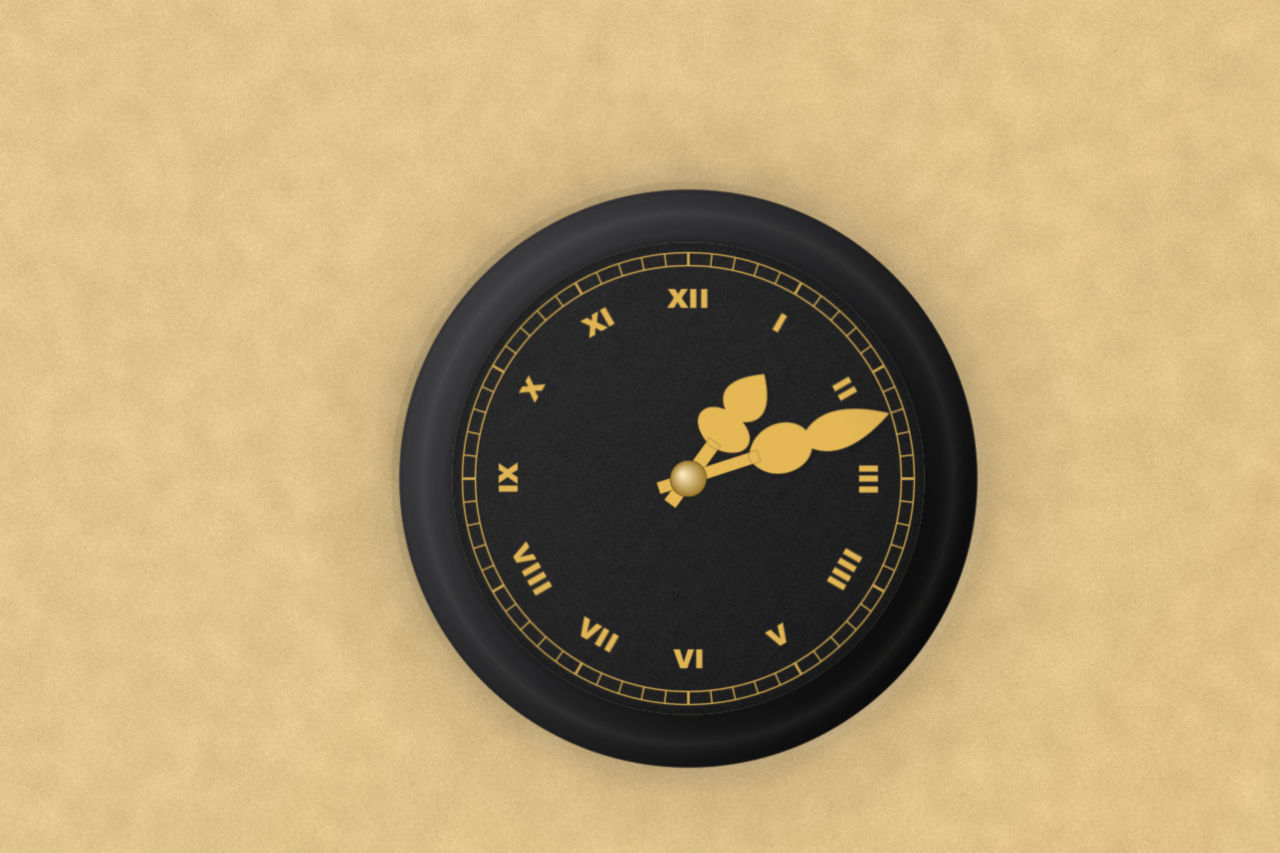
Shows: 1:12
